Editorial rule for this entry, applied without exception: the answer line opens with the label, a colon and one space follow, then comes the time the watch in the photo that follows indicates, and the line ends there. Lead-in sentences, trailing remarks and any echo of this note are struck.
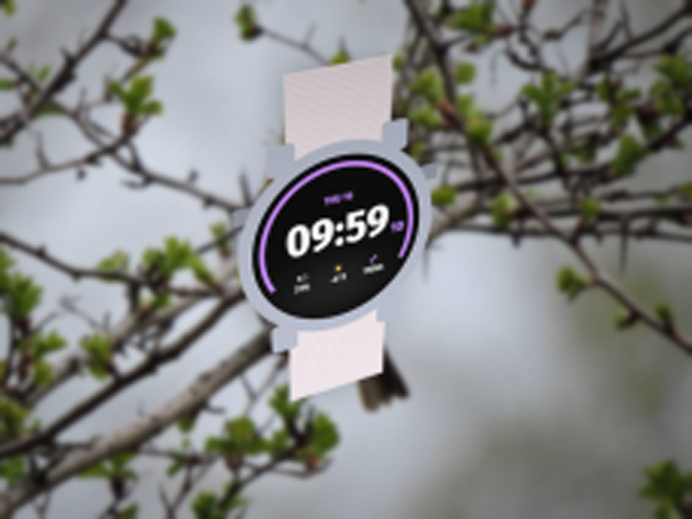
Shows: 9:59
